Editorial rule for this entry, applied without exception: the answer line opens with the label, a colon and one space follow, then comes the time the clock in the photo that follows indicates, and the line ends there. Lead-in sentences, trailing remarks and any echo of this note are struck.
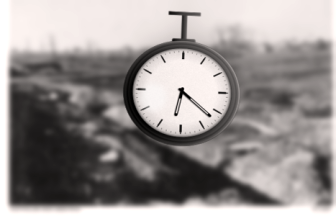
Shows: 6:22
